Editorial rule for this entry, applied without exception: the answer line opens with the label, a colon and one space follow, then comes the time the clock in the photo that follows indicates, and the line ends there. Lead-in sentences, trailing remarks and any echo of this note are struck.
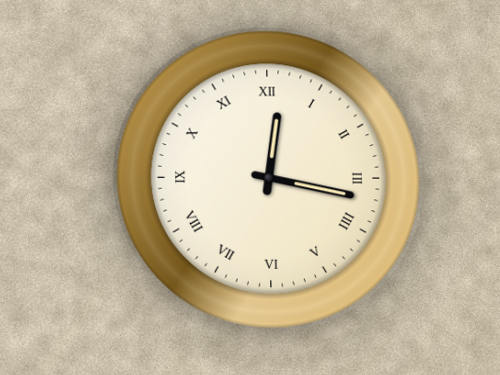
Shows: 12:17
